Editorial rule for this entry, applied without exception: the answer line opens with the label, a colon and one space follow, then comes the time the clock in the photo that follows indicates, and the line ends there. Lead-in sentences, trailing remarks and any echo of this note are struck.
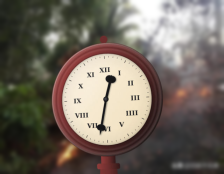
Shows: 12:32
